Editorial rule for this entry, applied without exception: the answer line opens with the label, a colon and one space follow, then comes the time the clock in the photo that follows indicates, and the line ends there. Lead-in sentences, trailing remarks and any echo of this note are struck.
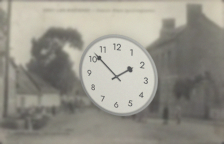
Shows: 1:52
